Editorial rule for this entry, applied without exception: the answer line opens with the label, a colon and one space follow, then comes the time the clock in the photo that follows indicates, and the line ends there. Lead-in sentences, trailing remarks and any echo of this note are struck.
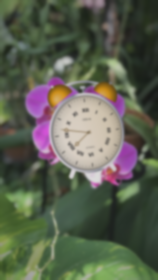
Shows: 7:47
